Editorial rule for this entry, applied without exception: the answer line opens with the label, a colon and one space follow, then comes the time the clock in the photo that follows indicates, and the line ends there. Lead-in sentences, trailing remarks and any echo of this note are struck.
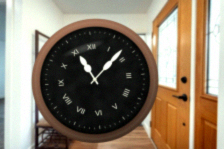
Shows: 11:08
